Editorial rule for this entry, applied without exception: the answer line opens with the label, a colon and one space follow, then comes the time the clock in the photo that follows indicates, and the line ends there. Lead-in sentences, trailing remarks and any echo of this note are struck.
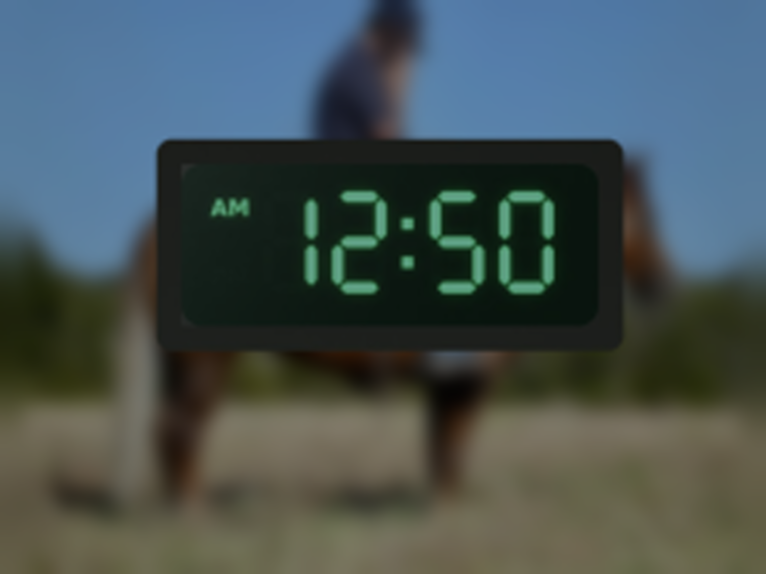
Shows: 12:50
